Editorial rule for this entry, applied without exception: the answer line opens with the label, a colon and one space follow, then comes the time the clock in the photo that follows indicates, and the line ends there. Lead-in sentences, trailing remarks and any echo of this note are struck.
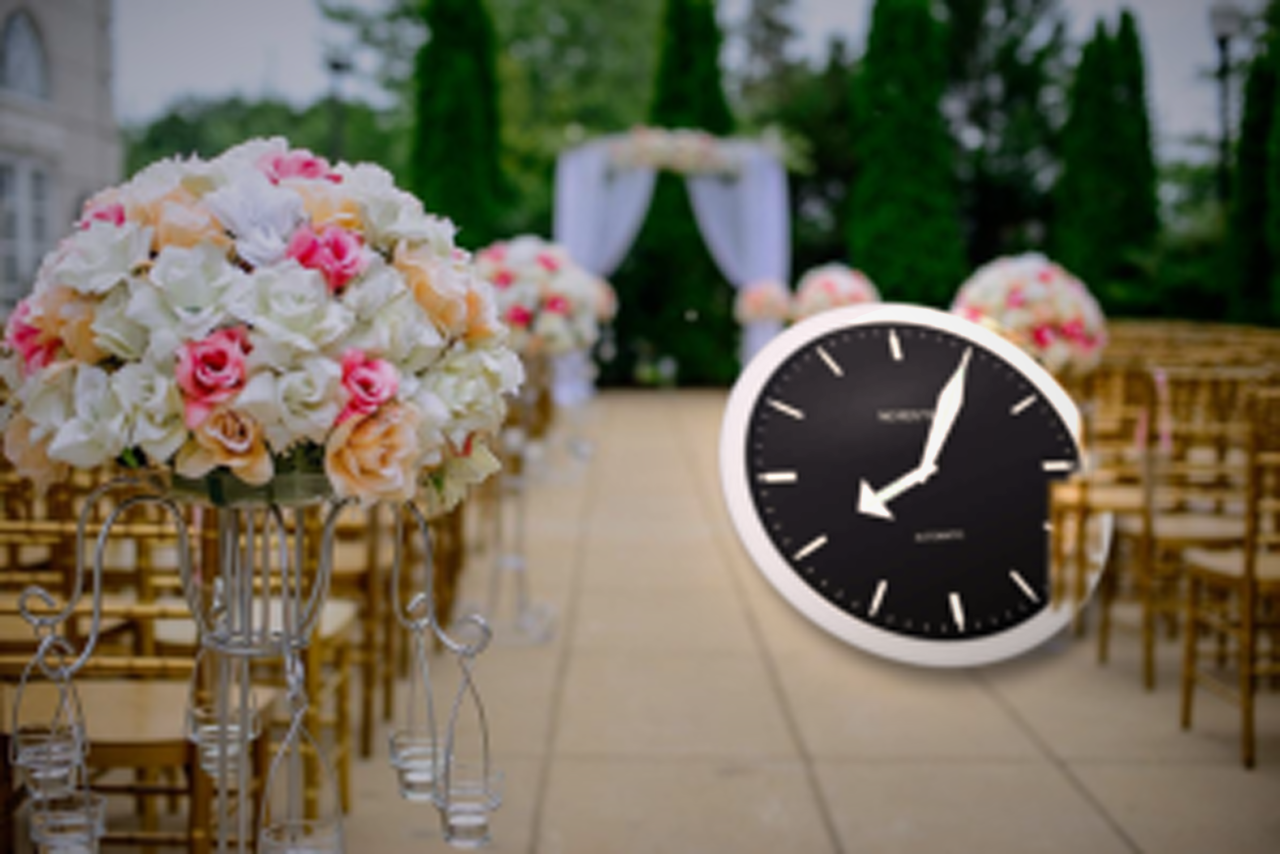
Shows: 8:05
